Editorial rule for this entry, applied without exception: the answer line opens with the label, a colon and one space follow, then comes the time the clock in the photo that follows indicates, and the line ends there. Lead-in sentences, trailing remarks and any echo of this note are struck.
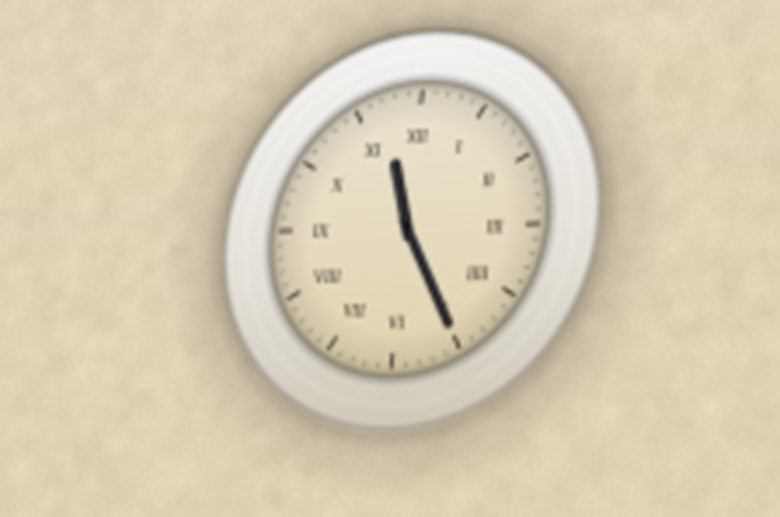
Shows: 11:25
